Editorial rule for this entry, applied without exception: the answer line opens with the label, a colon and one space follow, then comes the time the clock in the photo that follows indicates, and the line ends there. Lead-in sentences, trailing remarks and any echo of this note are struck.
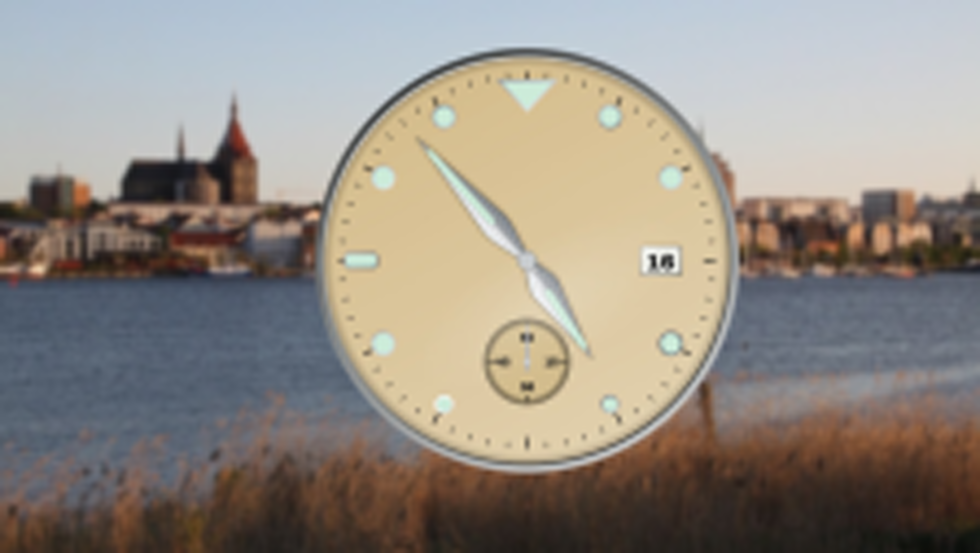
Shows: 4:53
